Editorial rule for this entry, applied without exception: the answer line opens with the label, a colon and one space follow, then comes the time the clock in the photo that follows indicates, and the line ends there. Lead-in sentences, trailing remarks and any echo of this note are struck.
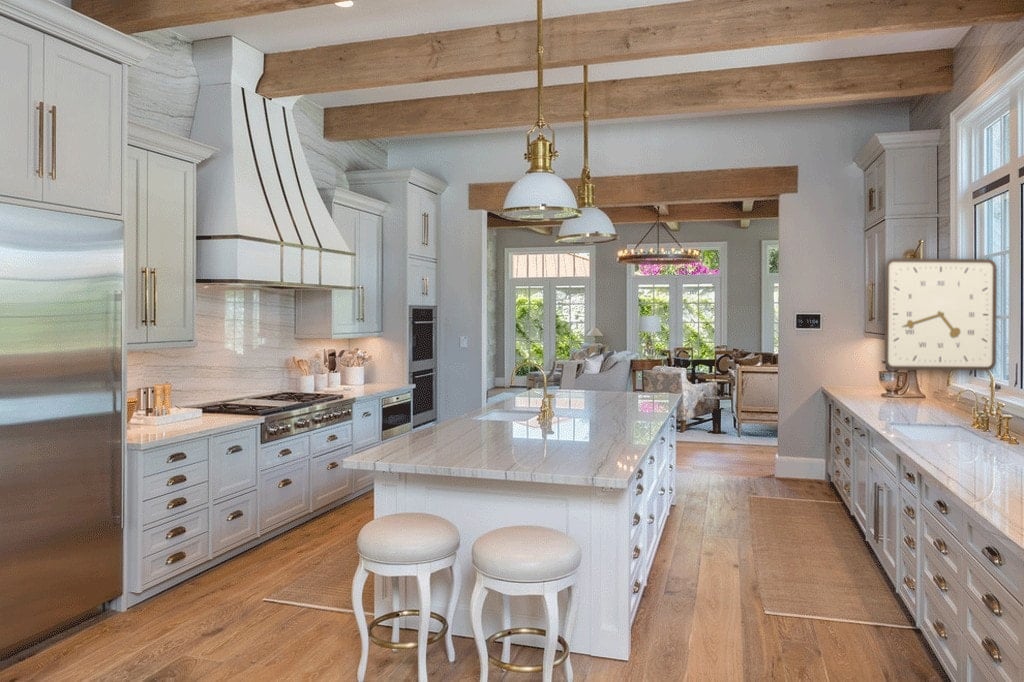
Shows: 4:42
